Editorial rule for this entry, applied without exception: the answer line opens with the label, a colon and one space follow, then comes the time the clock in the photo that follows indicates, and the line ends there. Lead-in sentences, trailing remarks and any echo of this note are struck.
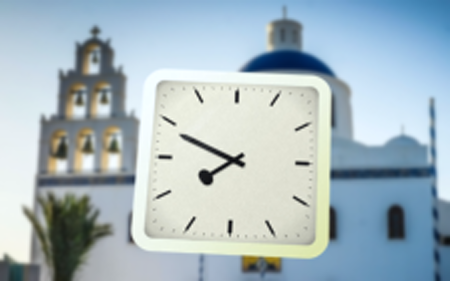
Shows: 7:49
